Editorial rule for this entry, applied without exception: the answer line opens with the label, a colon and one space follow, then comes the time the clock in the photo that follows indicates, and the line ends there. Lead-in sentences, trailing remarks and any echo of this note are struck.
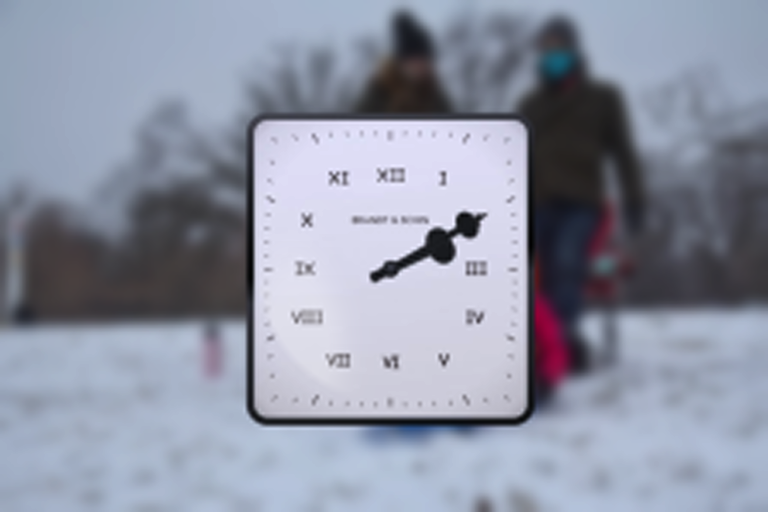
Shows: 2:10
